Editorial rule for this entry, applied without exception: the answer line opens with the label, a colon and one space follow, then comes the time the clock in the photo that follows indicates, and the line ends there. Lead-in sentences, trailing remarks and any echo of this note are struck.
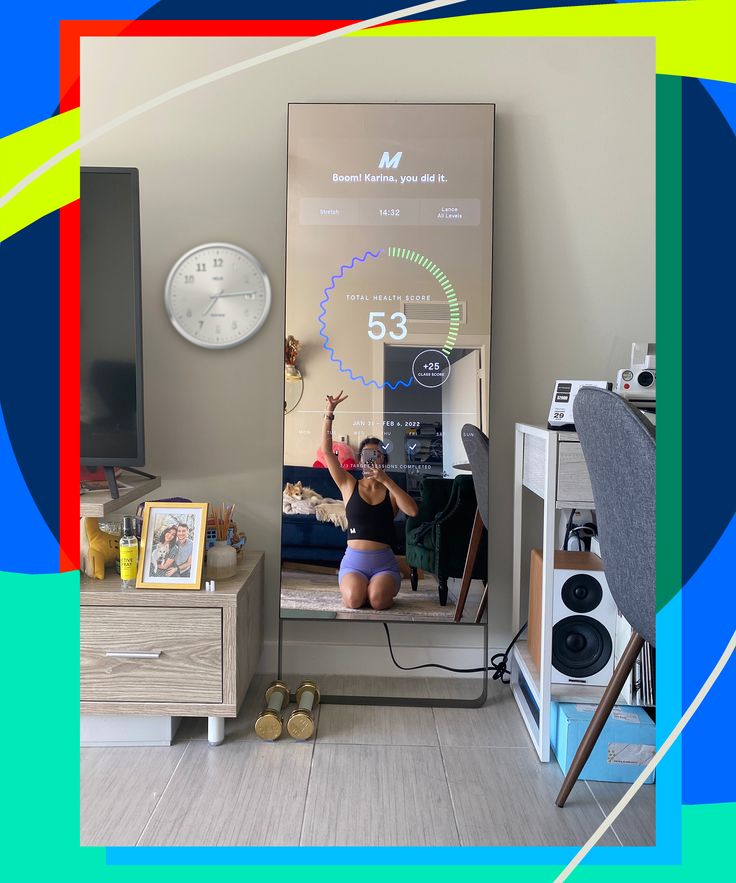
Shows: 7:14
